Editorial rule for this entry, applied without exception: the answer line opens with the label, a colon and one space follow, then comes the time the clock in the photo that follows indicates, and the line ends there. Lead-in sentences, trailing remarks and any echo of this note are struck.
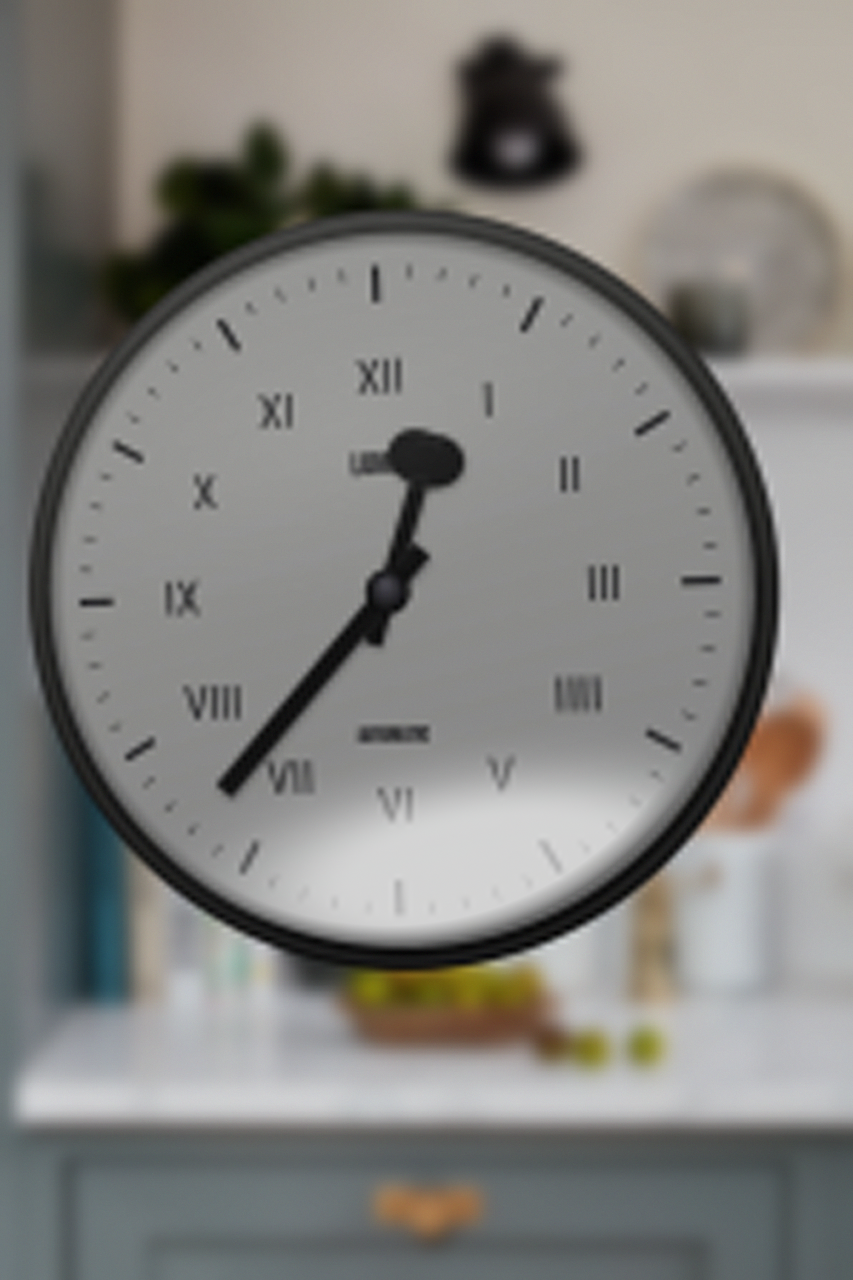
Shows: 12:37
